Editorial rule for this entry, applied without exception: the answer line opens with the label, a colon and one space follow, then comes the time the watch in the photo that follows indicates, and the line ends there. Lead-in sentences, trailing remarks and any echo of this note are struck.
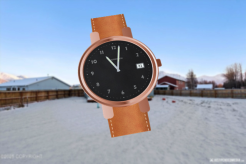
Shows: 11:02
